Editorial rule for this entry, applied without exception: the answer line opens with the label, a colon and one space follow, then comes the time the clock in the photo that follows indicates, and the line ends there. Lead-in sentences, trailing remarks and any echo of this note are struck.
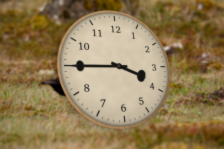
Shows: 3:45
